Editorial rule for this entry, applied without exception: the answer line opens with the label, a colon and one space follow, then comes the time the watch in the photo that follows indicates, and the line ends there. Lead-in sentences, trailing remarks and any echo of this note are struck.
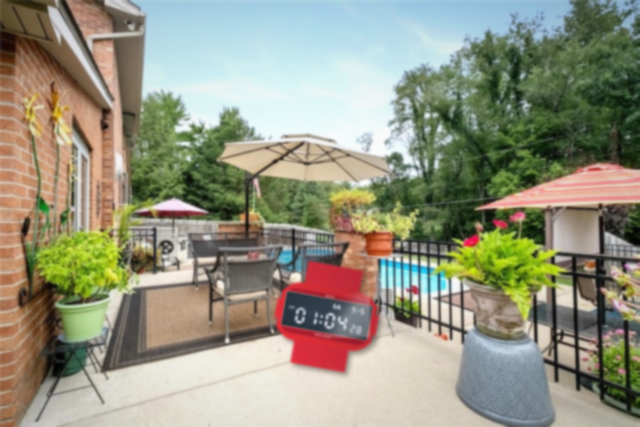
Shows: 1:04
